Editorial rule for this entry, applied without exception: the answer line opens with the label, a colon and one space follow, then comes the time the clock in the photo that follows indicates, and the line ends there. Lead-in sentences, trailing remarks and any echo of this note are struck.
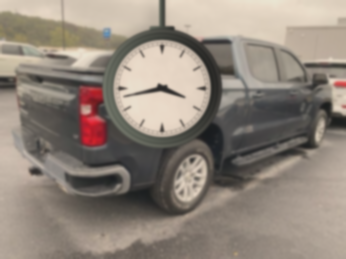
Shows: 3:43
